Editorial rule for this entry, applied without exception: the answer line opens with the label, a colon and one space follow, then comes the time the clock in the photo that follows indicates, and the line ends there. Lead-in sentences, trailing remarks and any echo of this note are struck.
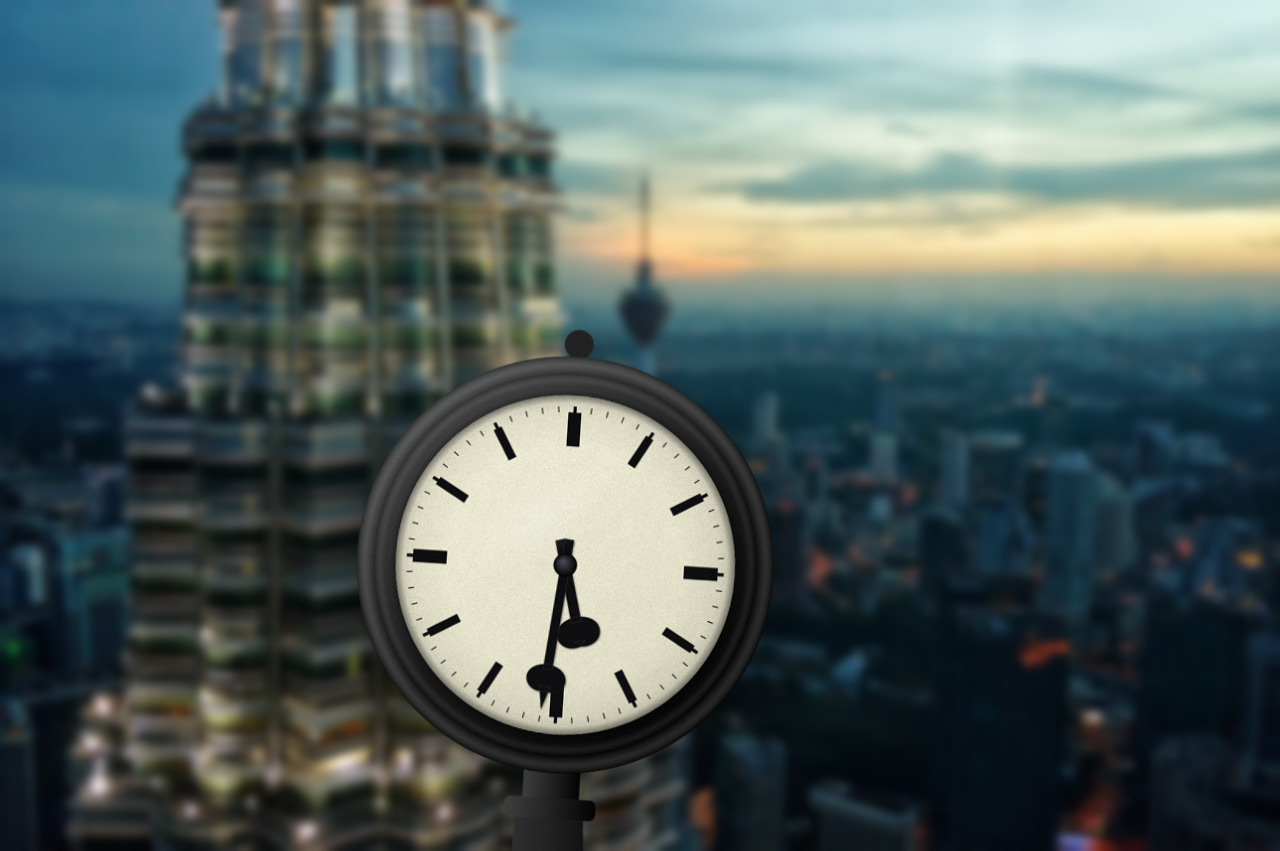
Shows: 5:31
